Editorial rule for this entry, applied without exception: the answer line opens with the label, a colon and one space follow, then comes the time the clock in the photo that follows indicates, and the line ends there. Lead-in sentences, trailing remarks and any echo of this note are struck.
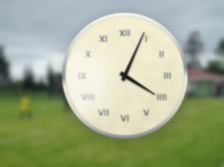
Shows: 4:04
